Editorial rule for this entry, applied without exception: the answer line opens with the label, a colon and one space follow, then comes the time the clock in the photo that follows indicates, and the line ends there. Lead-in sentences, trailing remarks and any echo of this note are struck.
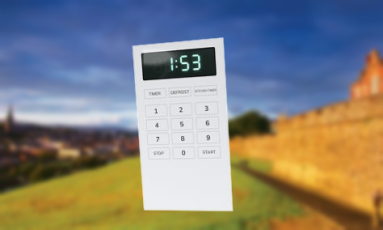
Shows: 1:53
